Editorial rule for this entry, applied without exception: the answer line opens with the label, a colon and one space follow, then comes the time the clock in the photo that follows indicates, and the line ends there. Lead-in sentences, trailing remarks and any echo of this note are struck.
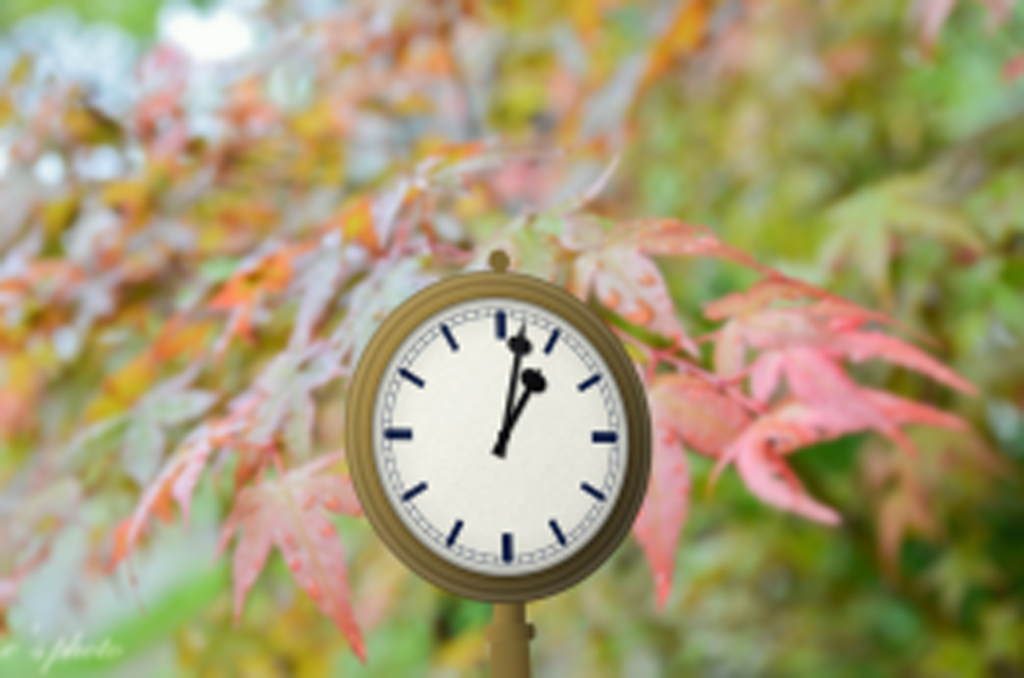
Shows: 1:02
